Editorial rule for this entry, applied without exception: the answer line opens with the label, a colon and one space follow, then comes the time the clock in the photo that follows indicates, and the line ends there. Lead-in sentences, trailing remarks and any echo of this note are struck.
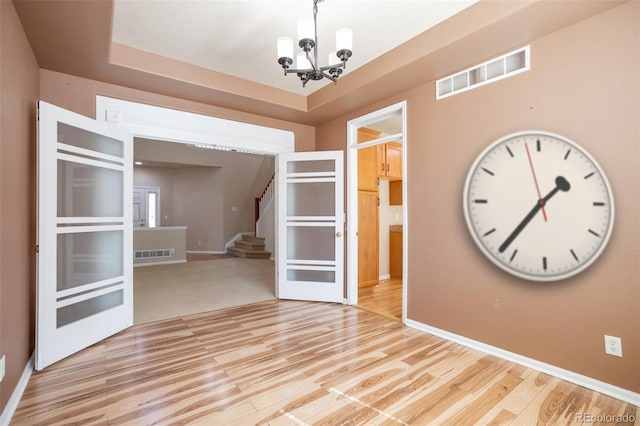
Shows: 1:36:58
